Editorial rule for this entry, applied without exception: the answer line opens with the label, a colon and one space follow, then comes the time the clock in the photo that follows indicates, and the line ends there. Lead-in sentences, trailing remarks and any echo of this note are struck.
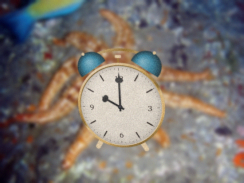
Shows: 10:00
